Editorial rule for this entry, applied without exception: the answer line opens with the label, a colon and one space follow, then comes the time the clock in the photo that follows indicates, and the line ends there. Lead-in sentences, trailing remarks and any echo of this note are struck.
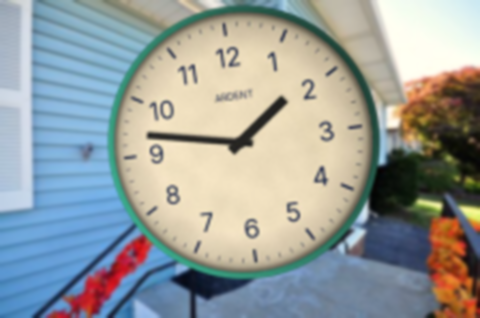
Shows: 1:47
